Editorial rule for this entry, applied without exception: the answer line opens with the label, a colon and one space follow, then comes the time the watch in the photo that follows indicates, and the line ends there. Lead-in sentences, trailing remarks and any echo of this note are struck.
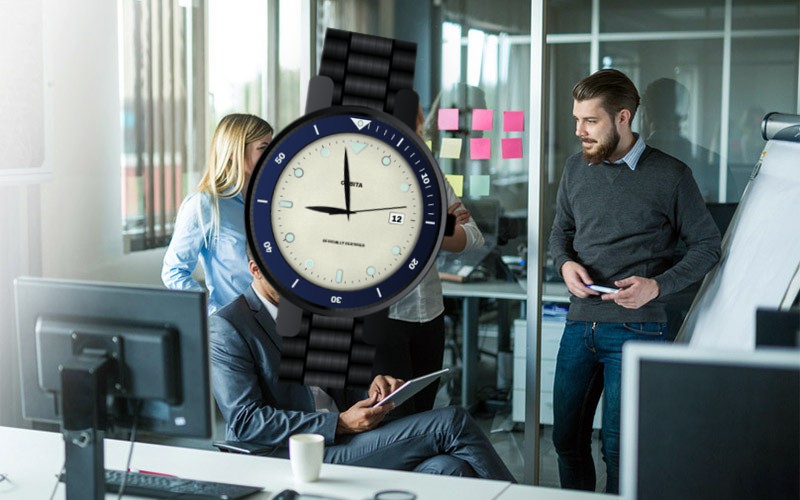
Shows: 8:58:13
